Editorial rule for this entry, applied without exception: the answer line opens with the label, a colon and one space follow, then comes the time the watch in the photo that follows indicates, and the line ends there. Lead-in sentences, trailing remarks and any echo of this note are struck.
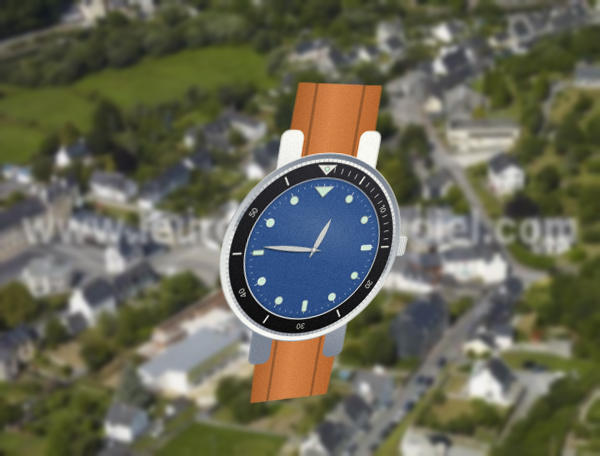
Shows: 12:46
